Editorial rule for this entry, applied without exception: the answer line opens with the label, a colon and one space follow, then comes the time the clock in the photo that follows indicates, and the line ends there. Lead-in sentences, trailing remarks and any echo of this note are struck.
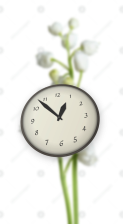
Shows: 12:53
